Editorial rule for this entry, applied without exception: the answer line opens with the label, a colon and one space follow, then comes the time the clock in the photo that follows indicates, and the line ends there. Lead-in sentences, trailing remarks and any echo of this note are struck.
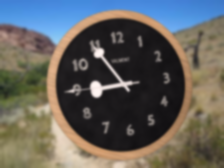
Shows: 8:54:45
